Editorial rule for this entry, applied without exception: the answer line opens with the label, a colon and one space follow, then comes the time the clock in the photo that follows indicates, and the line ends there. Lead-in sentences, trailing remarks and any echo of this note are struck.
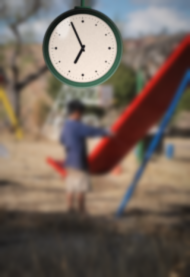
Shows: 6:56
